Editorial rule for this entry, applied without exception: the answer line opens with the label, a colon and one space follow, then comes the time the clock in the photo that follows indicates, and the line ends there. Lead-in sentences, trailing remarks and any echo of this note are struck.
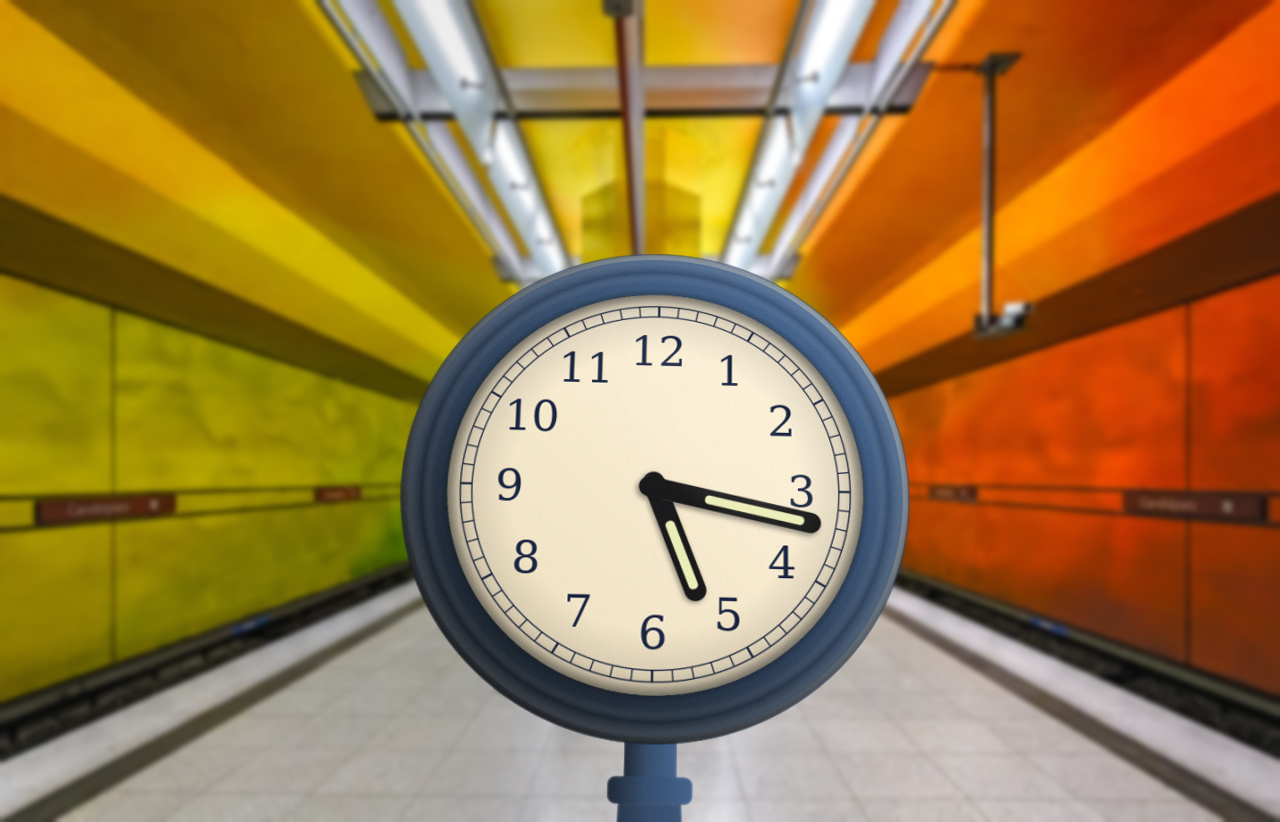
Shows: 5:17
